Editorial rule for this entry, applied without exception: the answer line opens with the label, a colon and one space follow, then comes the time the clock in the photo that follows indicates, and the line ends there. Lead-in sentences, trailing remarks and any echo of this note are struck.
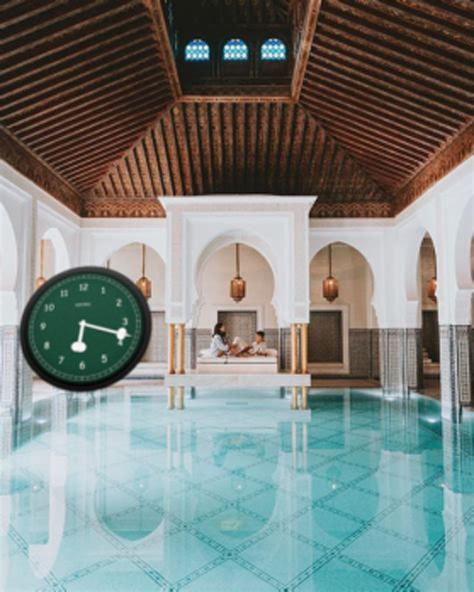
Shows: 6:18
